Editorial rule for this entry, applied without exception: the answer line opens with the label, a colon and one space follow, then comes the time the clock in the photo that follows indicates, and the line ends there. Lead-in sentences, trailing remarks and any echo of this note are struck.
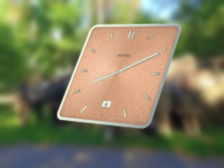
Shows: 8:10
